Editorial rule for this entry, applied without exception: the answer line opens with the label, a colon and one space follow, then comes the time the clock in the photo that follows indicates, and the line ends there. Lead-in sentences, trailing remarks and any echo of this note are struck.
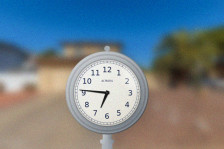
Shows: 6:46
